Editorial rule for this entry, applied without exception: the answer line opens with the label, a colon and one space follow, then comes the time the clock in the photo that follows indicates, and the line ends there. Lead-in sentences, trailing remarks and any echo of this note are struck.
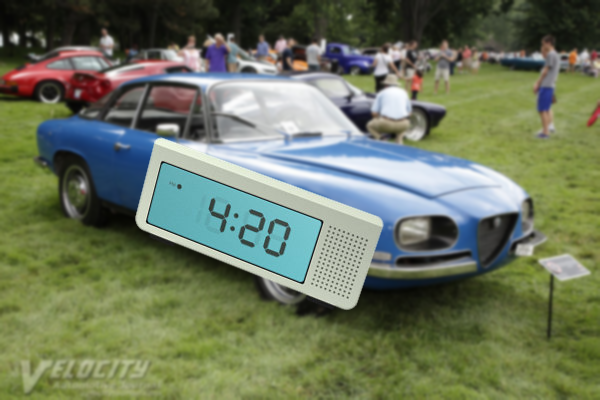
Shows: 4:20
